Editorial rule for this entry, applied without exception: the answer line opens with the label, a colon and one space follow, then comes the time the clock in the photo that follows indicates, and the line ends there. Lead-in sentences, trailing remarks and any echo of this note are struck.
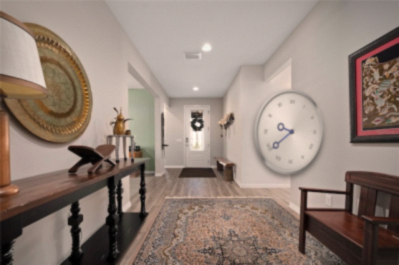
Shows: 9:39
